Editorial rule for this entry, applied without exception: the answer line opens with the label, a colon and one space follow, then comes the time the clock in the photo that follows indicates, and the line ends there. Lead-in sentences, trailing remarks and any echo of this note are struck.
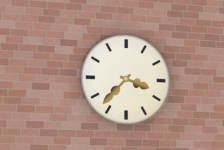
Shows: 3:37
